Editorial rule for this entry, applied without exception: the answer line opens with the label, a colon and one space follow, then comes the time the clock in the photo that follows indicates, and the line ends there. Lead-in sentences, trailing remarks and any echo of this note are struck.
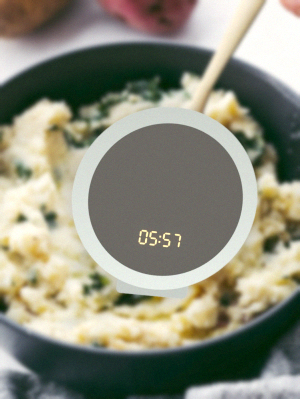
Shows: 5:57
